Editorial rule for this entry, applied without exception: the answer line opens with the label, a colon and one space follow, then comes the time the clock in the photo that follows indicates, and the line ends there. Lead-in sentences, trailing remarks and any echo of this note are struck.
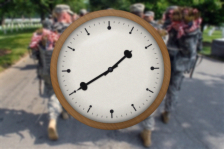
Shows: 1:40
